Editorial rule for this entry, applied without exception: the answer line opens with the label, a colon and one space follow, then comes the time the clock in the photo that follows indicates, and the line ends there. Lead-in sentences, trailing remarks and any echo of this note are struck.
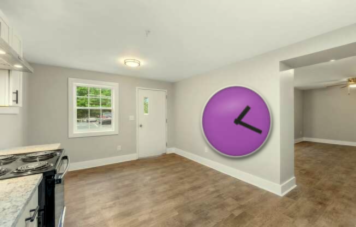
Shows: 1:19
